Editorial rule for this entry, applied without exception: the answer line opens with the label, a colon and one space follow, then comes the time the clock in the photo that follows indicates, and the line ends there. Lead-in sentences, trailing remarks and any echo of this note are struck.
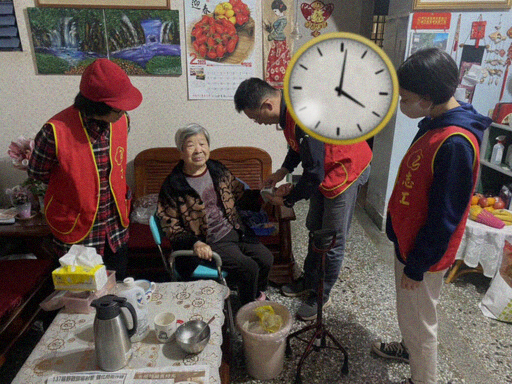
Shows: 4:01
